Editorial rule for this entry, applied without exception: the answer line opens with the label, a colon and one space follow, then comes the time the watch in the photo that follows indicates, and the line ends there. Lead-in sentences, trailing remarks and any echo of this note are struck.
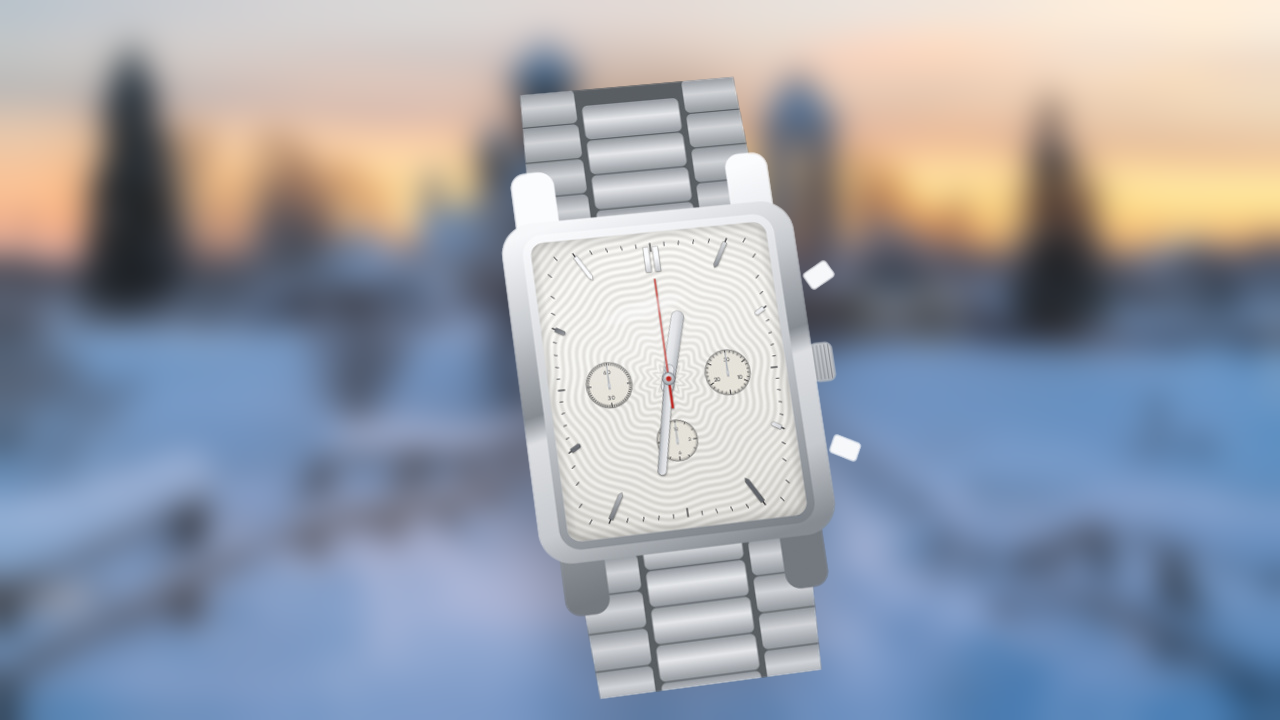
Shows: 12:32
